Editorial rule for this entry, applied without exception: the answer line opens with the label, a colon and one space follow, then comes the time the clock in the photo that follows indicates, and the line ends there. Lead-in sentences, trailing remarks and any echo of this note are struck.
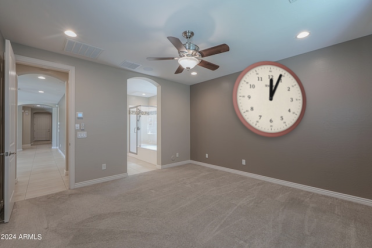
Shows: 12:04
